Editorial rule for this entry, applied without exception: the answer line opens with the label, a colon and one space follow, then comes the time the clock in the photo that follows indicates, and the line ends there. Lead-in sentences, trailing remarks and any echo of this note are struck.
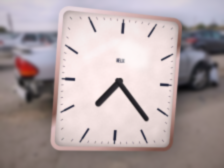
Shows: 7:23
